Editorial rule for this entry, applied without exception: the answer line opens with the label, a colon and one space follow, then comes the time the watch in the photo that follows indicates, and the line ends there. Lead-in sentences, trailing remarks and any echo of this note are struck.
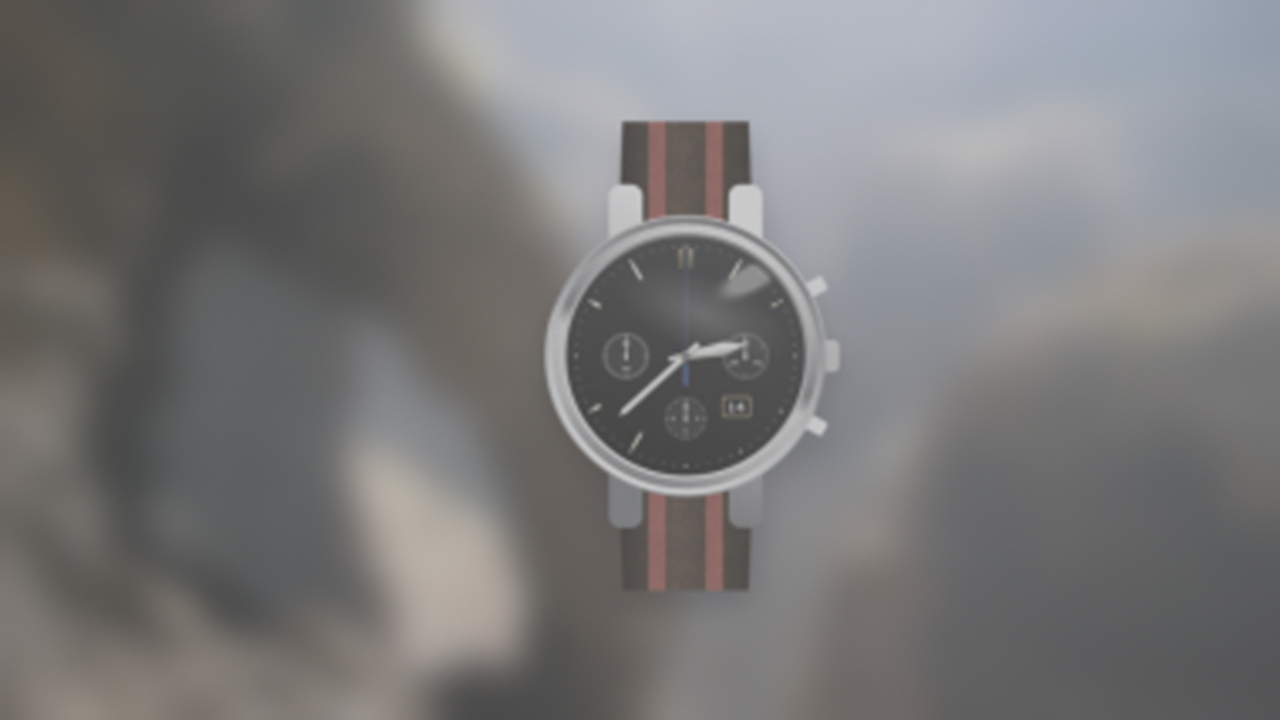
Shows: 2:38
